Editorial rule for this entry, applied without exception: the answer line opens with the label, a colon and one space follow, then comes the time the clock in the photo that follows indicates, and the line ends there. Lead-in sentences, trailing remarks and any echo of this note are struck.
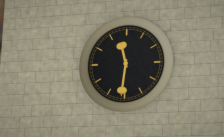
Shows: 11:31
